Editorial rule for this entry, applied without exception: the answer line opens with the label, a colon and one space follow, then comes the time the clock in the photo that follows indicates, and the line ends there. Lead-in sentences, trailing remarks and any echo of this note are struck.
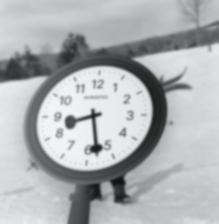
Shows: 8:28
